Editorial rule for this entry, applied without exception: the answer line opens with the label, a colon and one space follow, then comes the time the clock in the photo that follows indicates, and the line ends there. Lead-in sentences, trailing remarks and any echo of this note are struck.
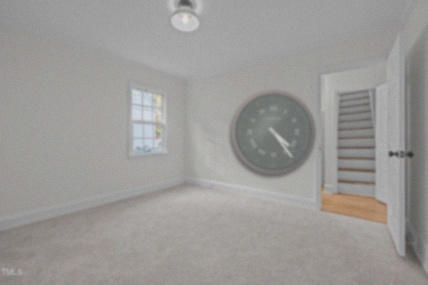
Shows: 4:24
